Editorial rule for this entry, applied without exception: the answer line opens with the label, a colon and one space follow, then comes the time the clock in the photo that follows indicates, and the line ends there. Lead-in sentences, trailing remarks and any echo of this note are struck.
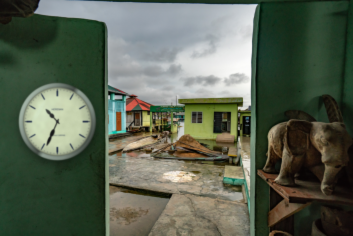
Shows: 10:34
